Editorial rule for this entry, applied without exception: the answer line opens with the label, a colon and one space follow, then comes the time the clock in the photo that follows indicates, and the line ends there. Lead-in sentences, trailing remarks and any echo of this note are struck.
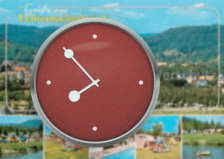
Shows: 7:53
